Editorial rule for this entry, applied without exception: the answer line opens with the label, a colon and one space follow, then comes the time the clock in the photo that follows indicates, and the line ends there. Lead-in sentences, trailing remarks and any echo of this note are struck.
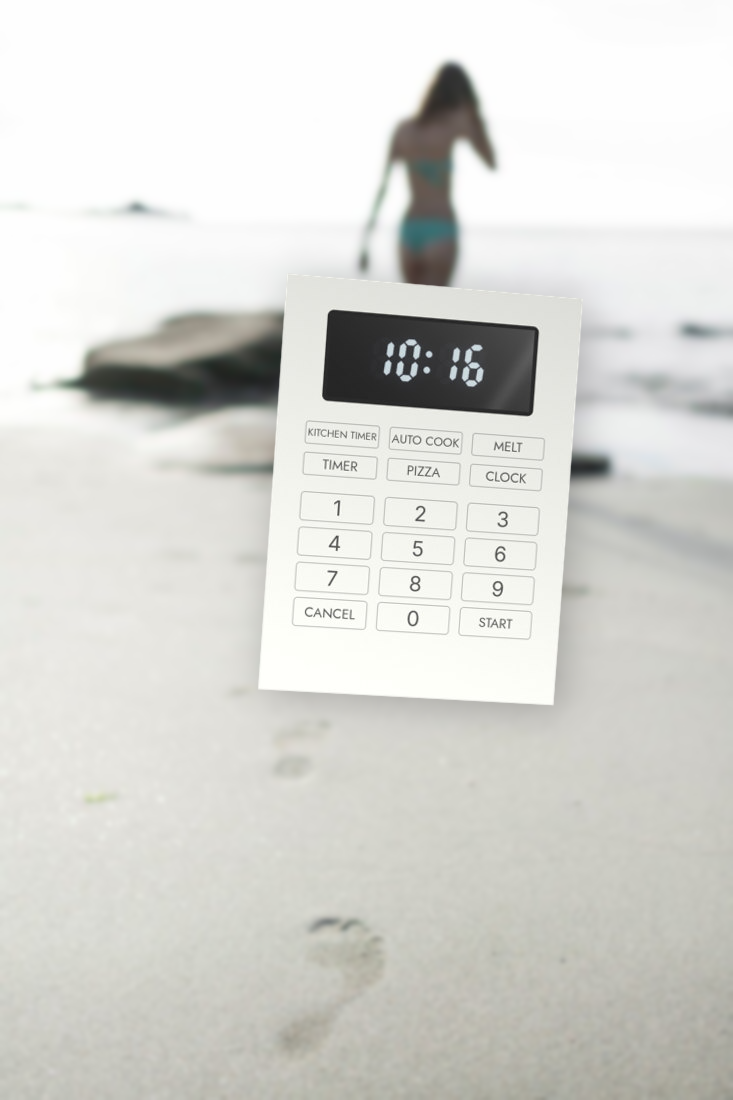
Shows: 10:16
